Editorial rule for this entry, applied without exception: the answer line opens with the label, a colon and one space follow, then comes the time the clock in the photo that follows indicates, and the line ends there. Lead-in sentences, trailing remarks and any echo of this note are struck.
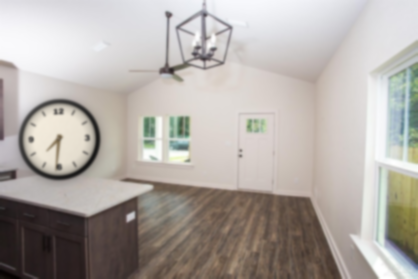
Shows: 7:31
